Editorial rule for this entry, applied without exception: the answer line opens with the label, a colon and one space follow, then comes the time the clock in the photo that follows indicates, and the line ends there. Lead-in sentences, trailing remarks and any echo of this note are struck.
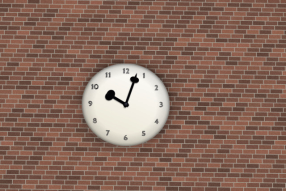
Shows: 10:03
